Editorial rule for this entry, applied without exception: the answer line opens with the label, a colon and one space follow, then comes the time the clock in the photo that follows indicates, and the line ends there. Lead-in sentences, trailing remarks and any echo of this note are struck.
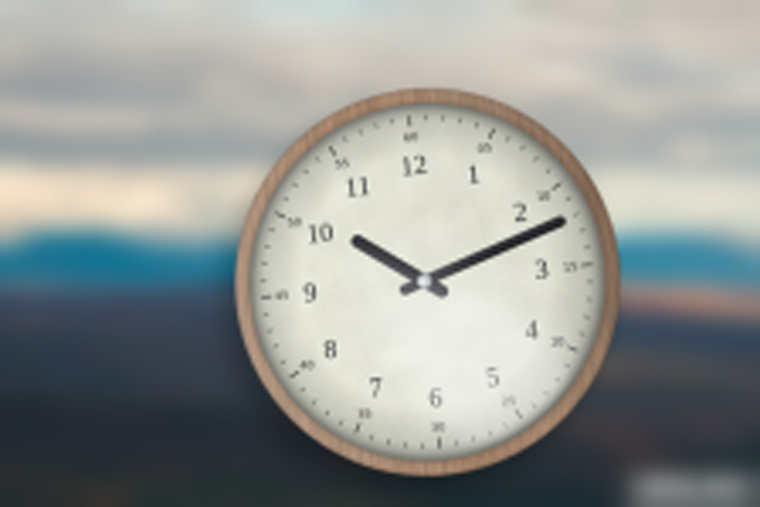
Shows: 10:12
